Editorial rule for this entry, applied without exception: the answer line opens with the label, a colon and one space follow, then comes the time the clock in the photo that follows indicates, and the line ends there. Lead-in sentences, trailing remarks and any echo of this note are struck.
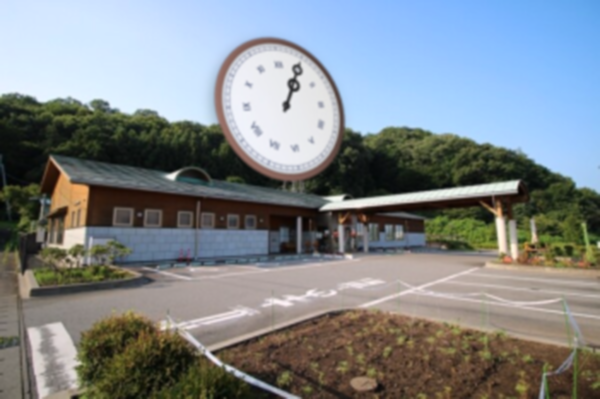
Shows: 1:05
